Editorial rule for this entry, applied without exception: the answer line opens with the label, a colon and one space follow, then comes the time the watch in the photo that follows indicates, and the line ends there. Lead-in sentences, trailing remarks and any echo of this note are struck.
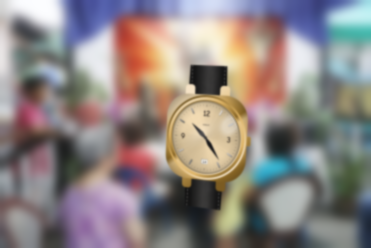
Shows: 10:24
